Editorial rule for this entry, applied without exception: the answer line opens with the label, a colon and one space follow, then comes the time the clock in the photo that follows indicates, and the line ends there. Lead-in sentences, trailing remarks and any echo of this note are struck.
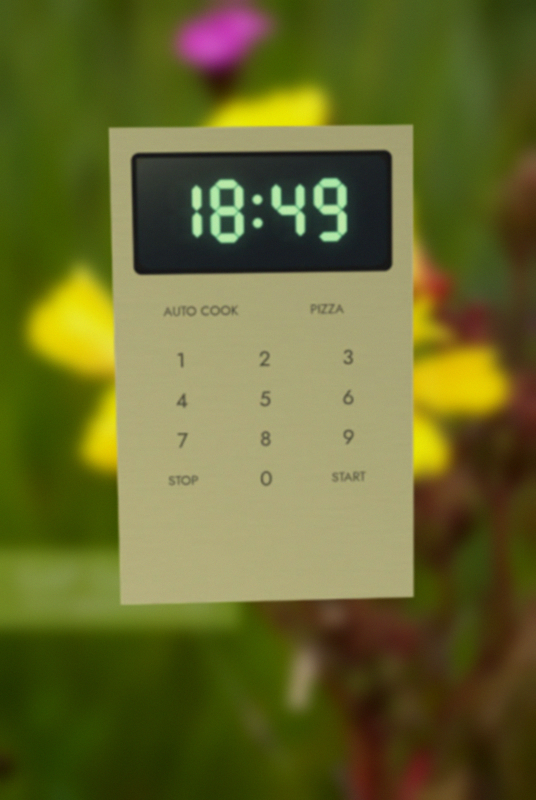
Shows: 18:49
